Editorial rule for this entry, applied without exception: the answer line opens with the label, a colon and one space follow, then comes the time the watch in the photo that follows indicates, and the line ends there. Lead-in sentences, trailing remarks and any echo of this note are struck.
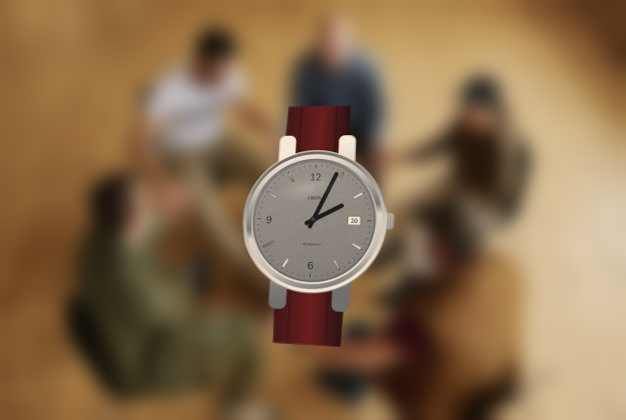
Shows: 2:04
